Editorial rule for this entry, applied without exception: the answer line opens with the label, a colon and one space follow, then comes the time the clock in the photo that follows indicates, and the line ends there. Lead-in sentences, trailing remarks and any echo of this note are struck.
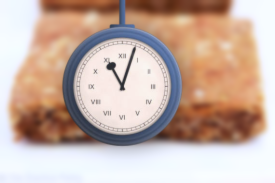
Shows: 11:03
